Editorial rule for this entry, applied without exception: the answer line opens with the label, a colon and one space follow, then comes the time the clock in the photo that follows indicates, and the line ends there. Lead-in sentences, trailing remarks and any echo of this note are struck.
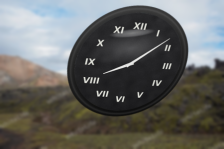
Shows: 8:08
